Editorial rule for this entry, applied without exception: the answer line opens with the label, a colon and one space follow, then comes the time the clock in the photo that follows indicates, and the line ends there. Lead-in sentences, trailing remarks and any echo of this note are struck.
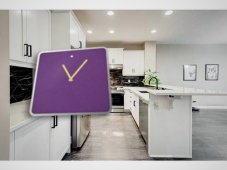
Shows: 11:06
